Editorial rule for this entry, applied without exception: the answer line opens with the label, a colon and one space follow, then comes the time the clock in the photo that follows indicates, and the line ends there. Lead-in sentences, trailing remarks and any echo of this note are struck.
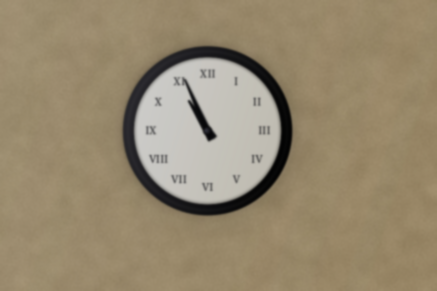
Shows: 10:56
